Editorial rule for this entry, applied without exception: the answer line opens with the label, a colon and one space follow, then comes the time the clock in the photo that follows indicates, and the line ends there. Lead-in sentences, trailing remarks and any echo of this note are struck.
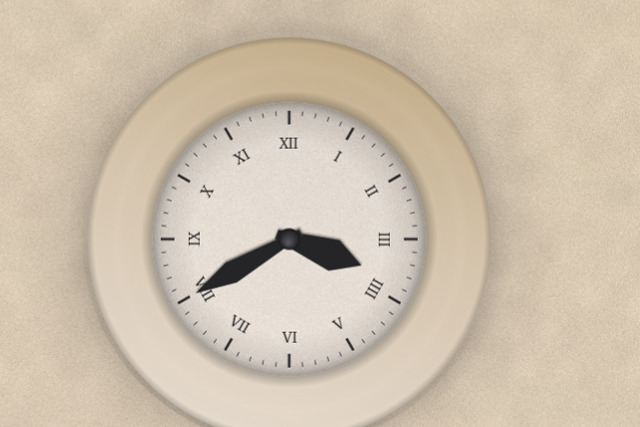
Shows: 3:40
